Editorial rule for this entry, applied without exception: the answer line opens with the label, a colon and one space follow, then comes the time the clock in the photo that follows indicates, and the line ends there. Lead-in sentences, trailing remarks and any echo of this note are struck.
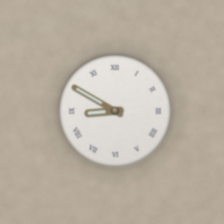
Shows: 8:50
